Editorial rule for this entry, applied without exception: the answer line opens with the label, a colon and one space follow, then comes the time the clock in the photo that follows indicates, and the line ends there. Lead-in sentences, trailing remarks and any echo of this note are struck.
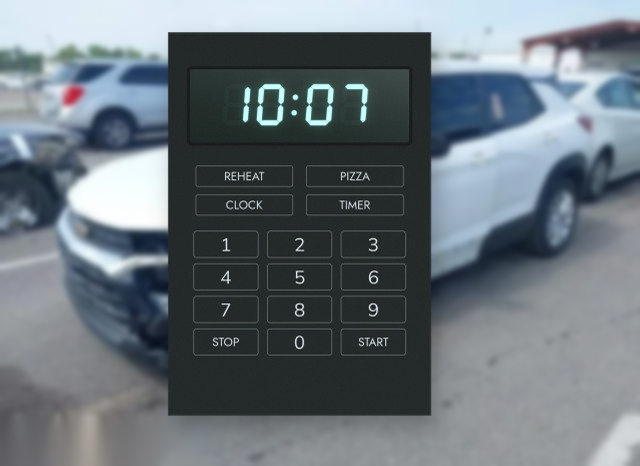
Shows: 10:07
